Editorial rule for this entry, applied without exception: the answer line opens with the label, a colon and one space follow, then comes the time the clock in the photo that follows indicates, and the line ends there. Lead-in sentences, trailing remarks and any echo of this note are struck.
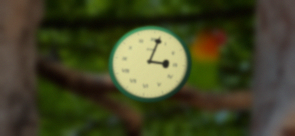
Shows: 3:02
